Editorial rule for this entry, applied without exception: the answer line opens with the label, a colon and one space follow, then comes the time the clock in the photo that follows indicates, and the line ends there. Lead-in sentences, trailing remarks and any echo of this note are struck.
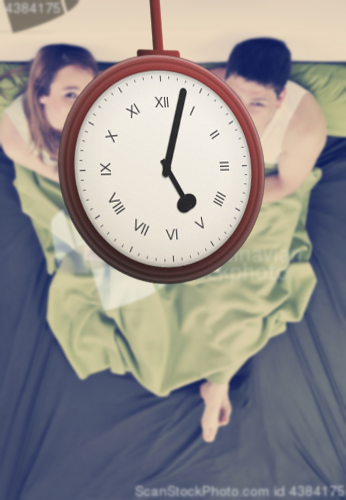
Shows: 5:03
